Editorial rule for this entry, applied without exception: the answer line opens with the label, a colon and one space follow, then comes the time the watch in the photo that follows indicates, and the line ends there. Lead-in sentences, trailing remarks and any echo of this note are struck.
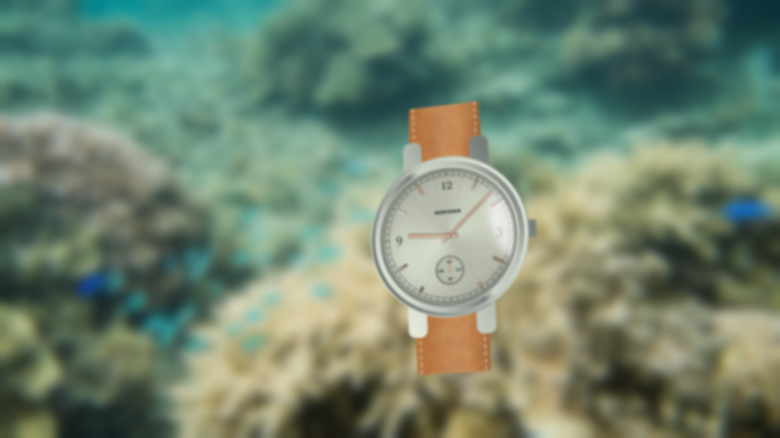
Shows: 9:08
